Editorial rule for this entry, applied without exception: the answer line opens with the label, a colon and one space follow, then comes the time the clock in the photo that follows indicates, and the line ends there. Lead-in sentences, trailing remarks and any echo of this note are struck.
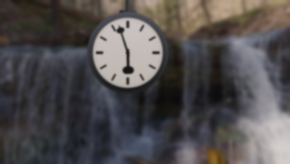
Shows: 5:57
